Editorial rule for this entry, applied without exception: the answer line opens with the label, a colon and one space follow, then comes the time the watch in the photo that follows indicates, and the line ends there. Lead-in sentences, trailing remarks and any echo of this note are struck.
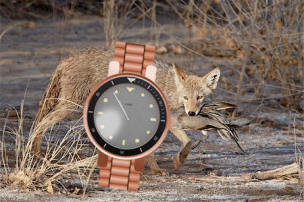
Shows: 10:54
